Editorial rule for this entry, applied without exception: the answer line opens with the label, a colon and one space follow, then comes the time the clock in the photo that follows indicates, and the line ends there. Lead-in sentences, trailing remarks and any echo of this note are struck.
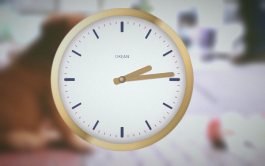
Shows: 2:14
